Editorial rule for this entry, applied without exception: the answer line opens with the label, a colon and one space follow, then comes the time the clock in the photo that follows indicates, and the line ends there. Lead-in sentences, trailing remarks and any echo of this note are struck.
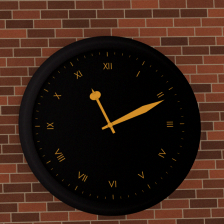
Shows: 11:11
